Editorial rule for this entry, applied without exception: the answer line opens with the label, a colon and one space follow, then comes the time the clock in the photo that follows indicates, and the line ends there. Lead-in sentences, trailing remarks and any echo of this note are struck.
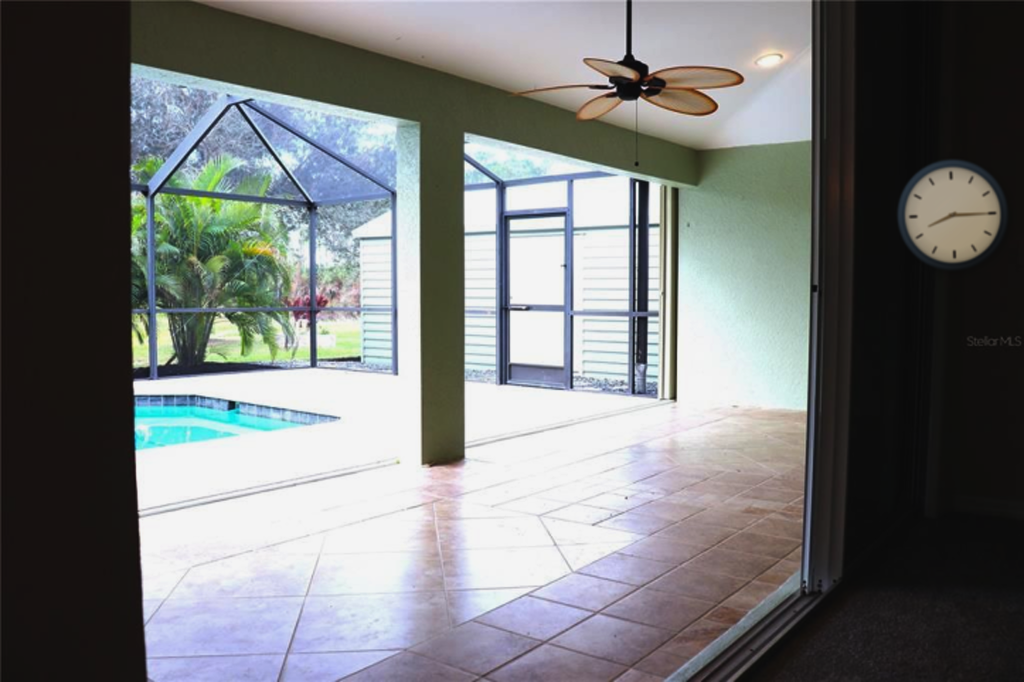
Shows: 8:15
